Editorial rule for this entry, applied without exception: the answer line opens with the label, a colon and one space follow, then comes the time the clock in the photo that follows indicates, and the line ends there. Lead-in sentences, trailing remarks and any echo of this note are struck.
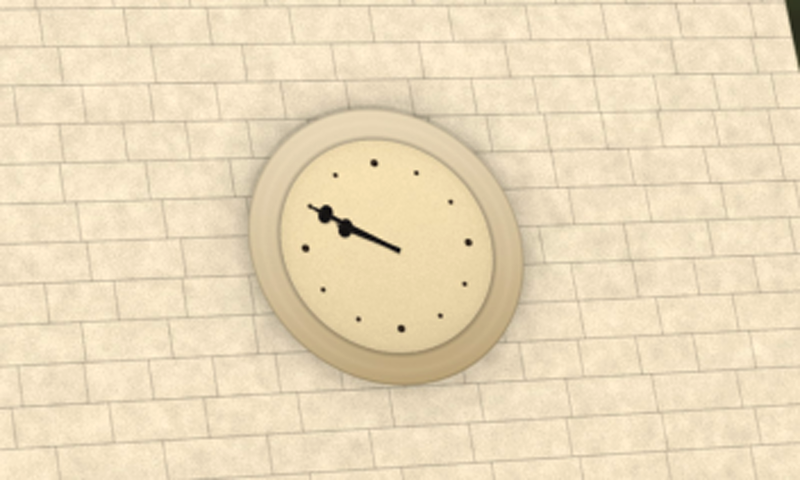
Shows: 9:50
